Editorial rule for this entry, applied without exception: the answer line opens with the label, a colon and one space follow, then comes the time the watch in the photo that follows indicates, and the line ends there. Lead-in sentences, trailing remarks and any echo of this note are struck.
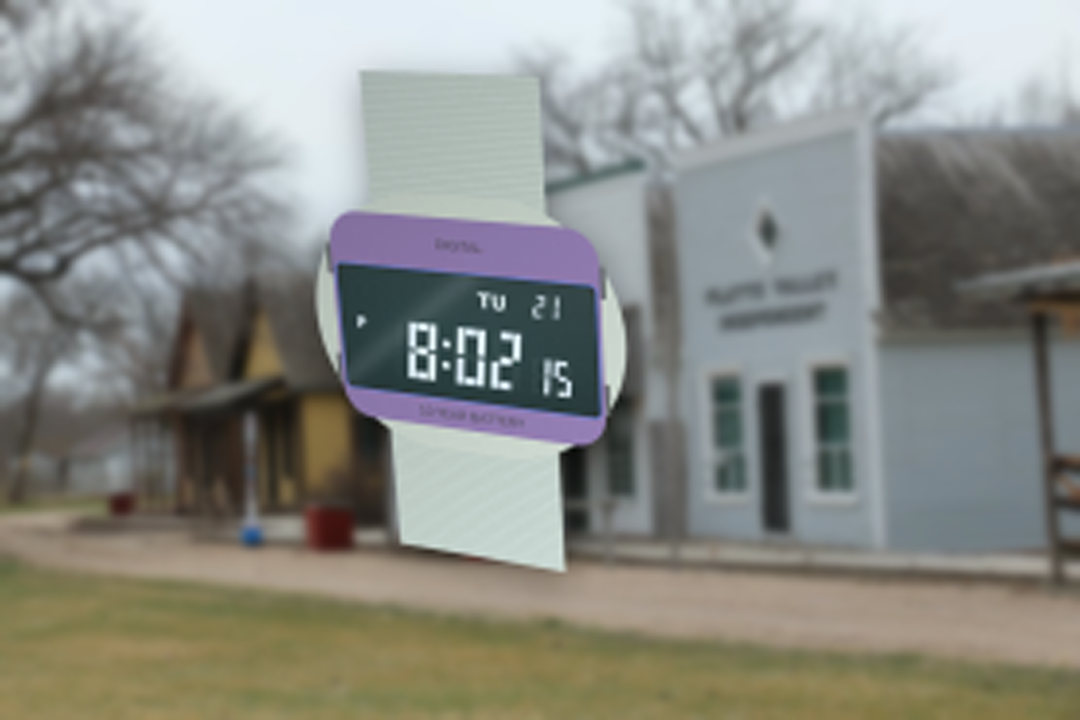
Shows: 8:02:15
